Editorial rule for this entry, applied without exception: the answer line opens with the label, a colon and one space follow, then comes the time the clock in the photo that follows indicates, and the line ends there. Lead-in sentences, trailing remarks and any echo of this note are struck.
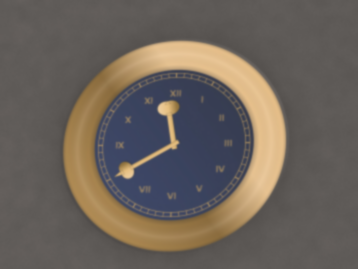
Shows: 11:40
